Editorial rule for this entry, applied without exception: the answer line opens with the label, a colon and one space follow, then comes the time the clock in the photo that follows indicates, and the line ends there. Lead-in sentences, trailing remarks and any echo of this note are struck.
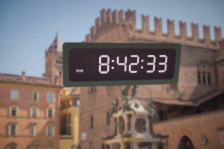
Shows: 8:42:33
